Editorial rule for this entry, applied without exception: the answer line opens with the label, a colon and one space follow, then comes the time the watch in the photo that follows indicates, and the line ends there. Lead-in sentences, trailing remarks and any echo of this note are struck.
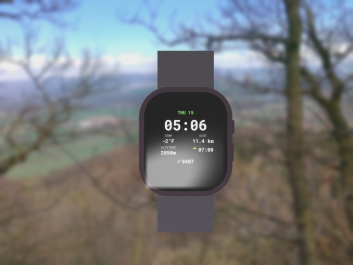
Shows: 5:06
